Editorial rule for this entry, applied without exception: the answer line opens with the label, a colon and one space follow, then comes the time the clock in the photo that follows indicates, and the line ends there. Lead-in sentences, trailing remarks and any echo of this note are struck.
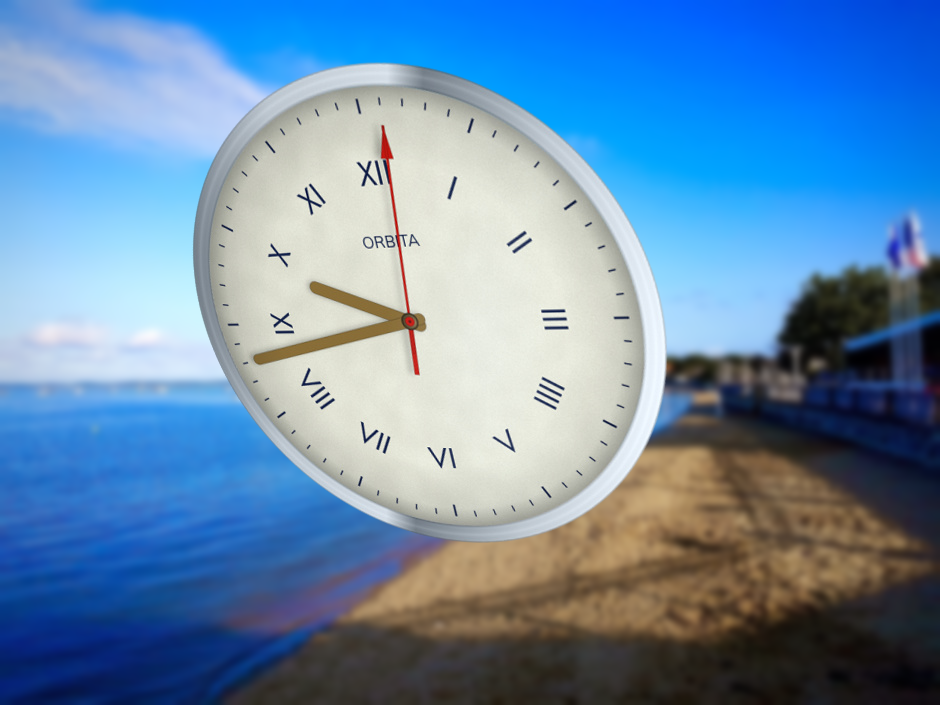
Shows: 9:43:01
